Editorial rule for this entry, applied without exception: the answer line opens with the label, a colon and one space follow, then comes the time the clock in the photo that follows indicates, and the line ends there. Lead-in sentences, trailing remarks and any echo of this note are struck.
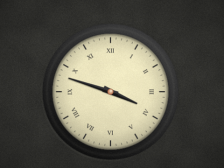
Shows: 3:48
